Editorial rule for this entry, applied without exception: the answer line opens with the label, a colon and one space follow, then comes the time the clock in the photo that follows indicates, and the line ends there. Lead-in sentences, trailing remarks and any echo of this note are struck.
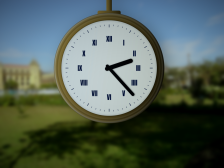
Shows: 2:23
